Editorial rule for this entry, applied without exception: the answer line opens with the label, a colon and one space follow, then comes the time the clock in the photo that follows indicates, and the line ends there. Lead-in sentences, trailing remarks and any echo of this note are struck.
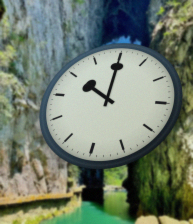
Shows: 10:00
